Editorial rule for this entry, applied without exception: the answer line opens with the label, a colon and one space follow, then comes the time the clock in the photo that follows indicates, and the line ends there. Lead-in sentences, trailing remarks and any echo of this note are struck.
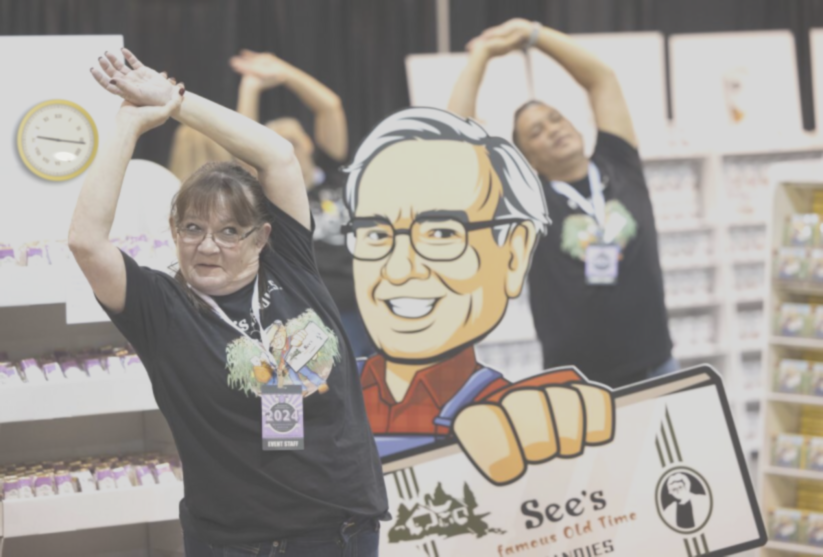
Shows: 9:16
